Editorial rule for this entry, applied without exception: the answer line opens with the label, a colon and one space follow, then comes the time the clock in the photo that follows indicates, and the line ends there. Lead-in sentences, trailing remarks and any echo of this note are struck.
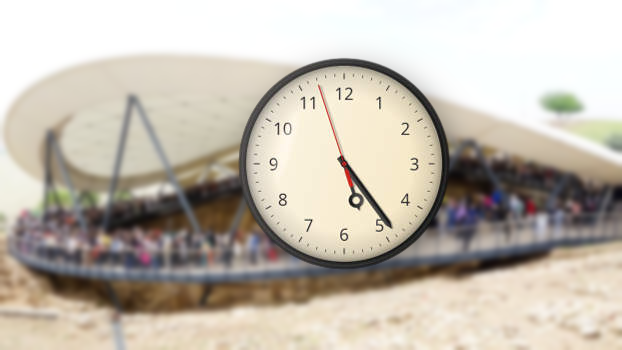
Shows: 5:23:57
